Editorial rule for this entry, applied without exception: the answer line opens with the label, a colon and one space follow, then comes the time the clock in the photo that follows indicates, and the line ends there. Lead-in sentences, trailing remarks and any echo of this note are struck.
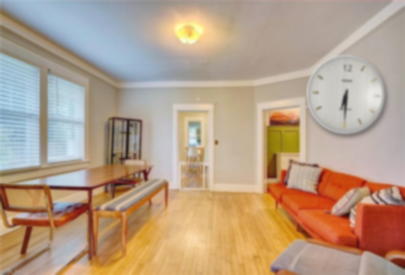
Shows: 6:30
